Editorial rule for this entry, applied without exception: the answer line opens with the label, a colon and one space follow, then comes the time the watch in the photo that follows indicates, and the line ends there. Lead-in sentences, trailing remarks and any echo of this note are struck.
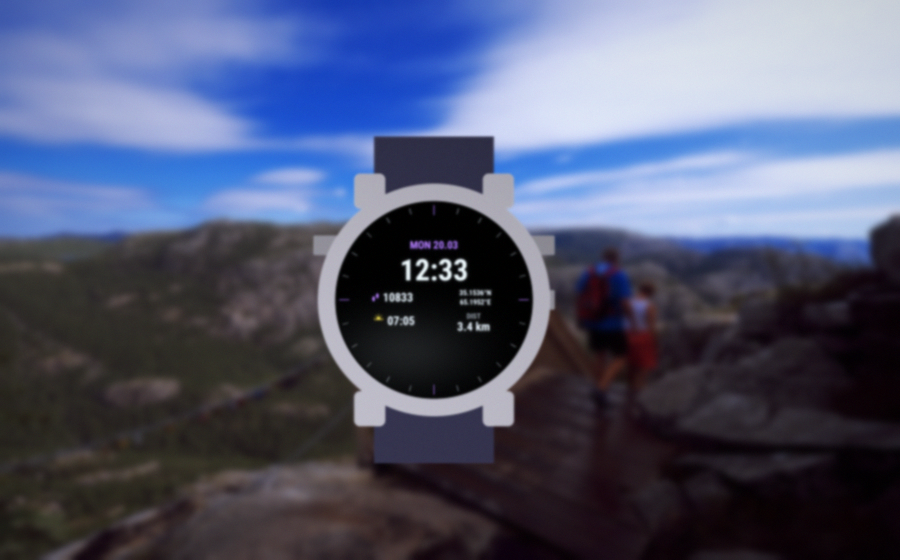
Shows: 12:33
